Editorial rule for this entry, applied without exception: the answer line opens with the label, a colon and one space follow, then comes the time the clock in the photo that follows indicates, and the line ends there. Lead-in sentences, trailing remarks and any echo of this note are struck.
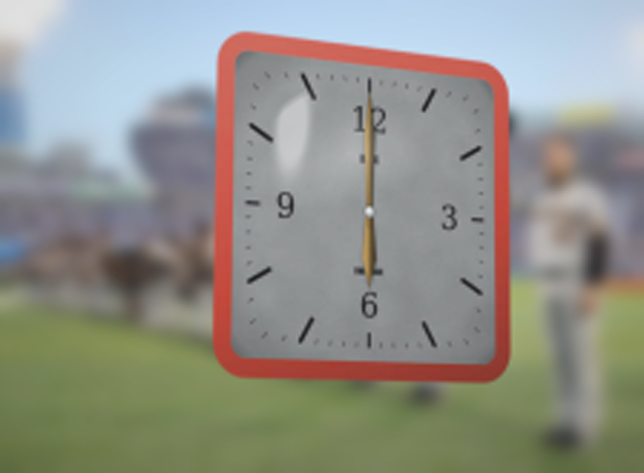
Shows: 6:00
